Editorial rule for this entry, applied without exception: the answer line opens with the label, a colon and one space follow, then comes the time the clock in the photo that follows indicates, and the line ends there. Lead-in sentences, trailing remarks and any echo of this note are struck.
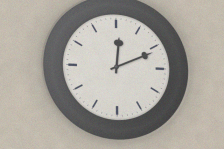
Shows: 12:11
